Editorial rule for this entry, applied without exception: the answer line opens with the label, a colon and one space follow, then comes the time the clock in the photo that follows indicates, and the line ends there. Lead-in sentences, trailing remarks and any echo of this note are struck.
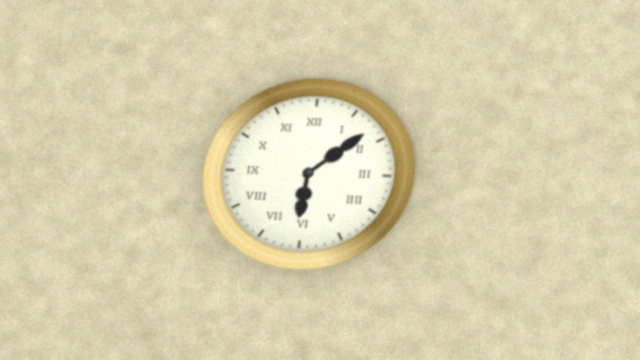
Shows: 6:08
